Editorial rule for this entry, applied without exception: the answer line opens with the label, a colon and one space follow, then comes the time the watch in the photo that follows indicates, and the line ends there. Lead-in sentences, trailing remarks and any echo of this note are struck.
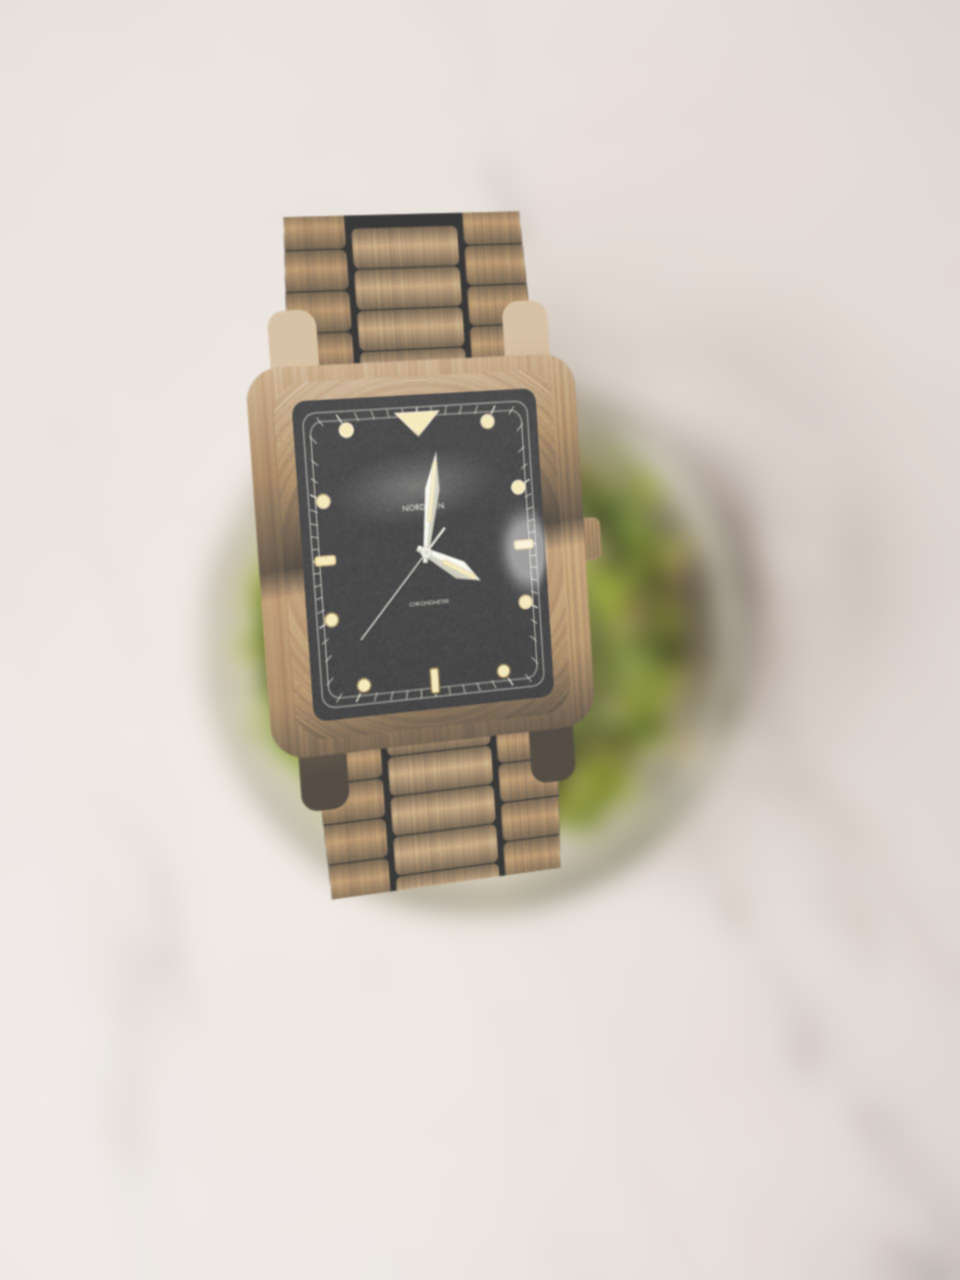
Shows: 4:01:37
